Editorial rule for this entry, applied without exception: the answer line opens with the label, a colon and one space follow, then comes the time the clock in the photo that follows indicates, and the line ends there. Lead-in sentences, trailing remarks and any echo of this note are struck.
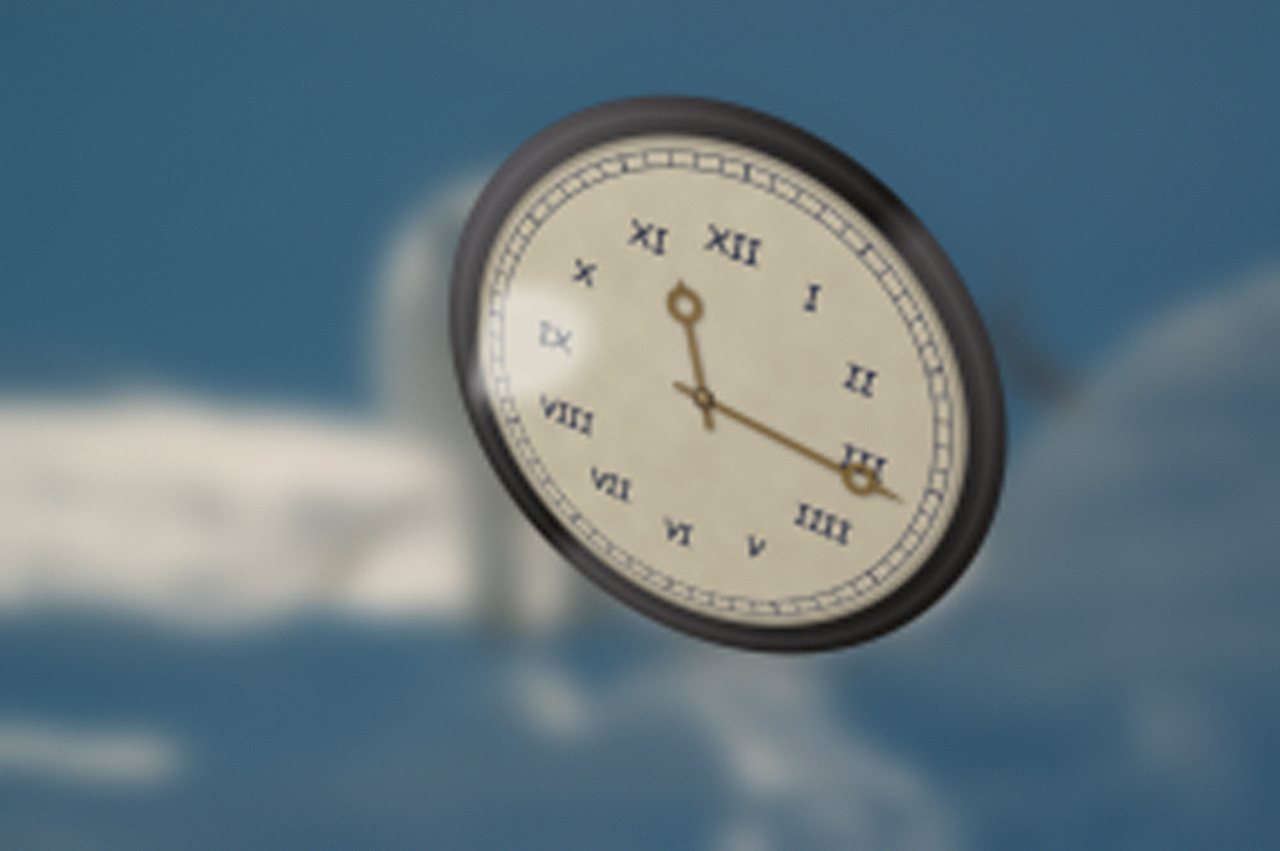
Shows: 11:16
